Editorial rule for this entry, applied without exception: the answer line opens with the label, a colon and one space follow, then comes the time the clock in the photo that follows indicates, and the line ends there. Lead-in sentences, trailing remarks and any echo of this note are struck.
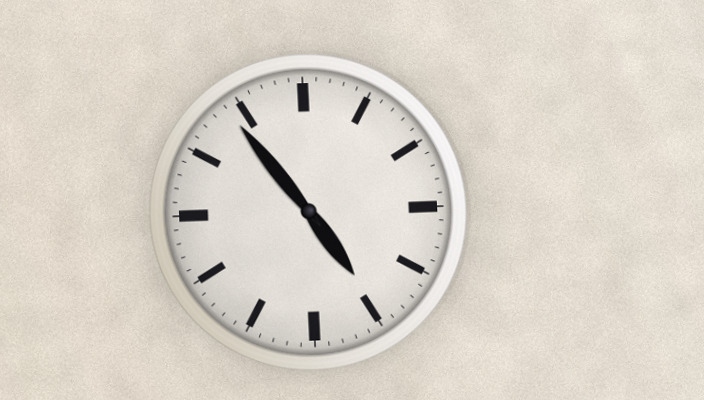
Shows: 4:54
